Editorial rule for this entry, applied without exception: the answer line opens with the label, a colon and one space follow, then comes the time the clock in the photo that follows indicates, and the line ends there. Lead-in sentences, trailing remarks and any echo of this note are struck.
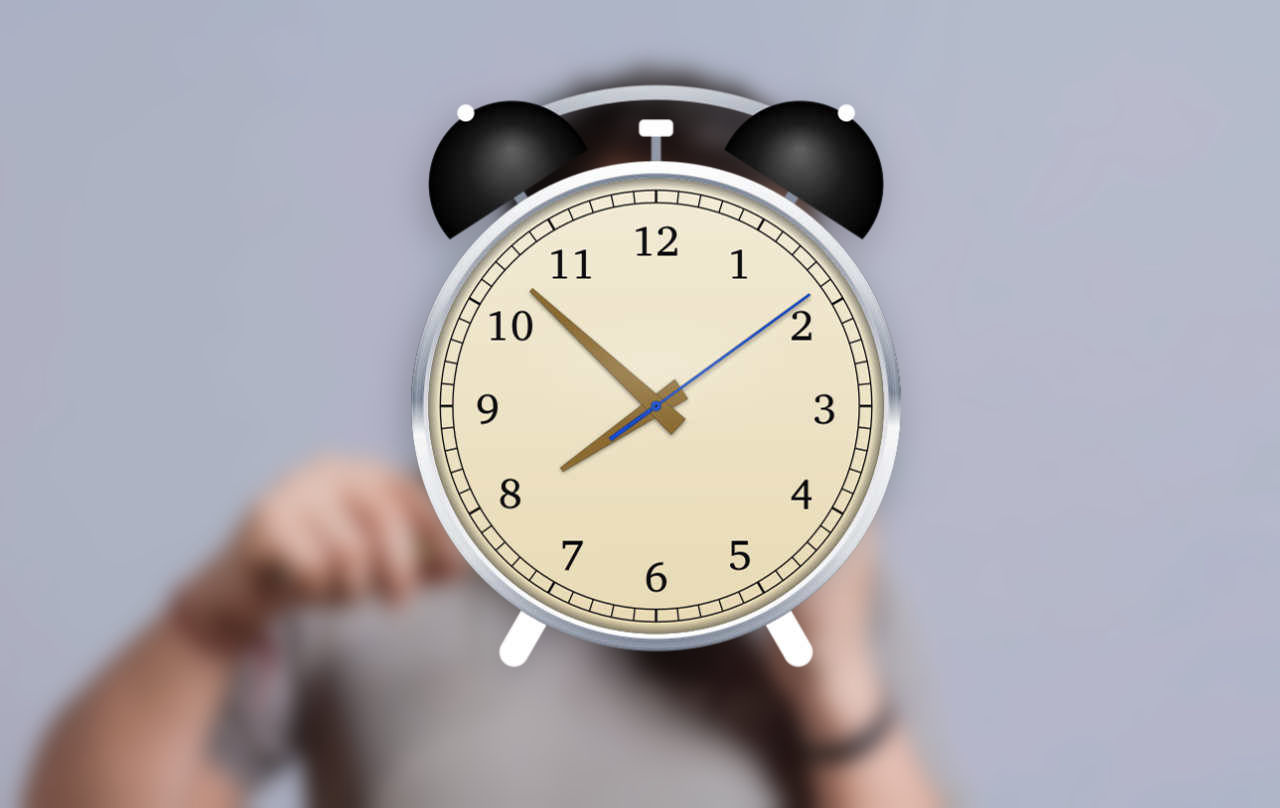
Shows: 7:52:09
